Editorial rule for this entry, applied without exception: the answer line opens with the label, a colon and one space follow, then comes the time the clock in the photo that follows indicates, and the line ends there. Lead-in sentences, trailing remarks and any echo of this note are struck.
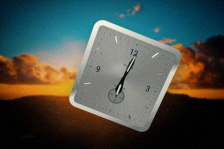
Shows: 6:01
